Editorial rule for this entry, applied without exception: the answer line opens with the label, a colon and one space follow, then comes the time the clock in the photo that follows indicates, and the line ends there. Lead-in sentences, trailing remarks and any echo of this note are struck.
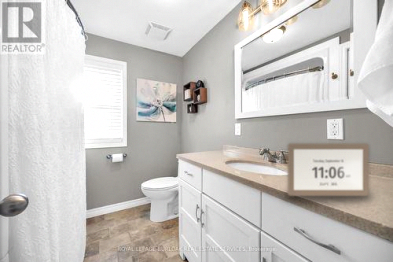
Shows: 11:06
